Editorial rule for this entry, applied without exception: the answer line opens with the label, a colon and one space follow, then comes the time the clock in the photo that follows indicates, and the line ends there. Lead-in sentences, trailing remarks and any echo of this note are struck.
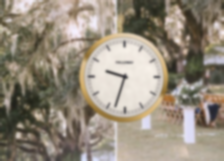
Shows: 9:33
